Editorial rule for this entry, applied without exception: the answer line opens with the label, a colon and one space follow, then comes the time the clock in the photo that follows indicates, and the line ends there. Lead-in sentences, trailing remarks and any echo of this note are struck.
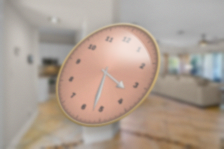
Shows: 3:27
